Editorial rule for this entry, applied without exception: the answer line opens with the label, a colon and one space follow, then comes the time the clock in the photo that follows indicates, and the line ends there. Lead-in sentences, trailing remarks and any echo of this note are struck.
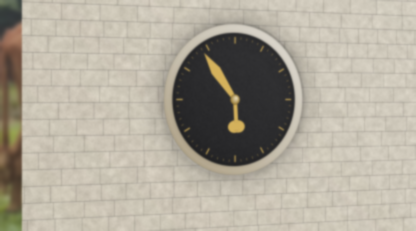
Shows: 5:54
